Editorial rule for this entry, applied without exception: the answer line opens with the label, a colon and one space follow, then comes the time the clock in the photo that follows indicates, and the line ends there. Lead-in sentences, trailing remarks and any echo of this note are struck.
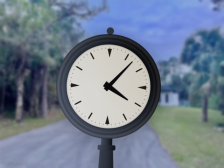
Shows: 4:07
